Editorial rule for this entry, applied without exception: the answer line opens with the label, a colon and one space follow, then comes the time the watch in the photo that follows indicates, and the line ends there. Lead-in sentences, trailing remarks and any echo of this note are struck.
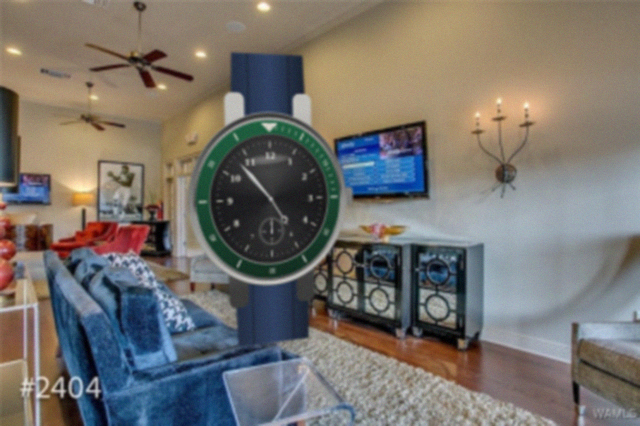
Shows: 4:53
